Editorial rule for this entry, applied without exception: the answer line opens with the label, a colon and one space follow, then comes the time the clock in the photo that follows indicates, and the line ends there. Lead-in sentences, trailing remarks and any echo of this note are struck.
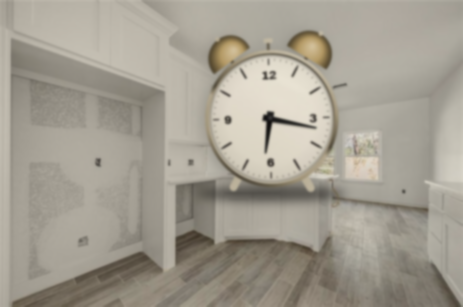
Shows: 6:17
